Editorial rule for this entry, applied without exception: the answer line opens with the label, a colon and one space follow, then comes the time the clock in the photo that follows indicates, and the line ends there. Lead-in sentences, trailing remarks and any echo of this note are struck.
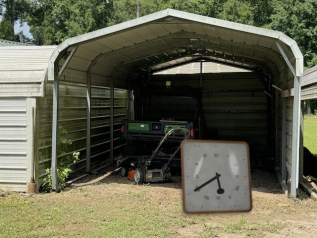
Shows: 5:40
